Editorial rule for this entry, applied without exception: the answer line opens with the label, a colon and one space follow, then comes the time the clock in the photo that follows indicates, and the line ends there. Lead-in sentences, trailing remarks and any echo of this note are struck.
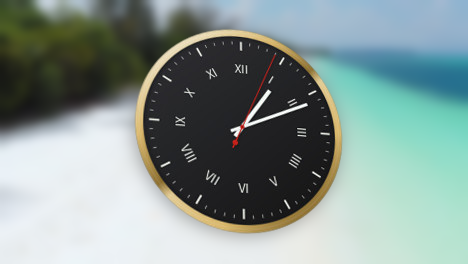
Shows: 1:11:04
